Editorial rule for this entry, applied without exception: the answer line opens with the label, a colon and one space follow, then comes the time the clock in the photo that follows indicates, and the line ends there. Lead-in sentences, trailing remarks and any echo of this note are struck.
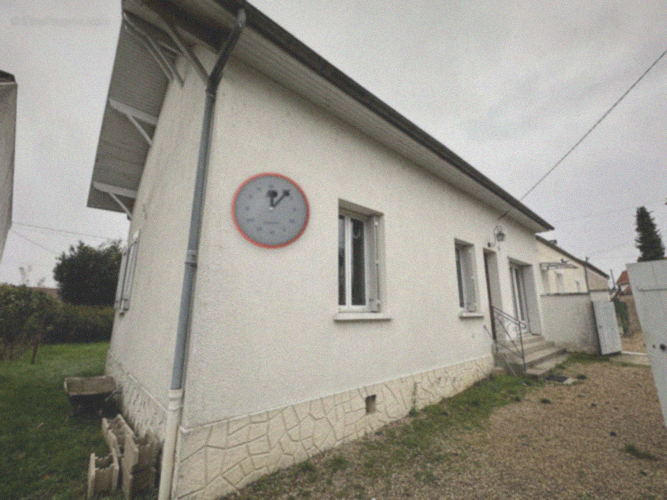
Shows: 12:07
